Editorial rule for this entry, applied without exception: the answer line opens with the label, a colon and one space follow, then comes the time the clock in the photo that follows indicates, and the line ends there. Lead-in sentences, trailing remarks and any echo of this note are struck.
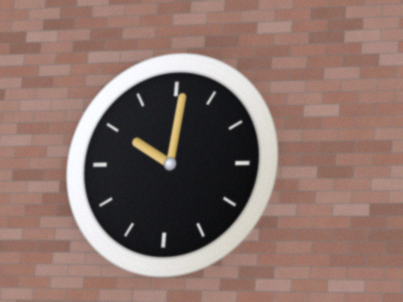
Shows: 10:01
